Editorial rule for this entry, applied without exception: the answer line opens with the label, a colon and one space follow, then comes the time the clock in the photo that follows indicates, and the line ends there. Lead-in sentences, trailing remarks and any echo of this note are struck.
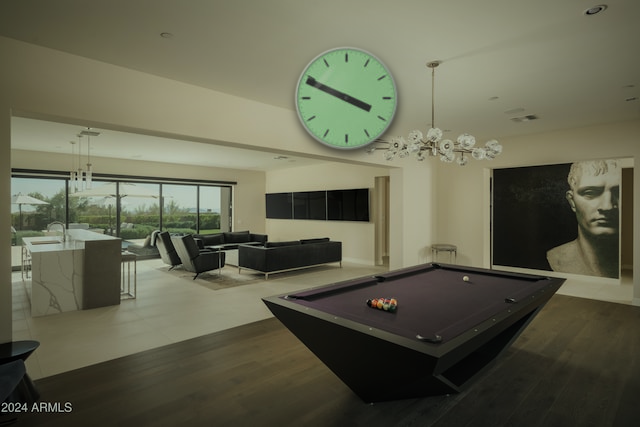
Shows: 3:49
